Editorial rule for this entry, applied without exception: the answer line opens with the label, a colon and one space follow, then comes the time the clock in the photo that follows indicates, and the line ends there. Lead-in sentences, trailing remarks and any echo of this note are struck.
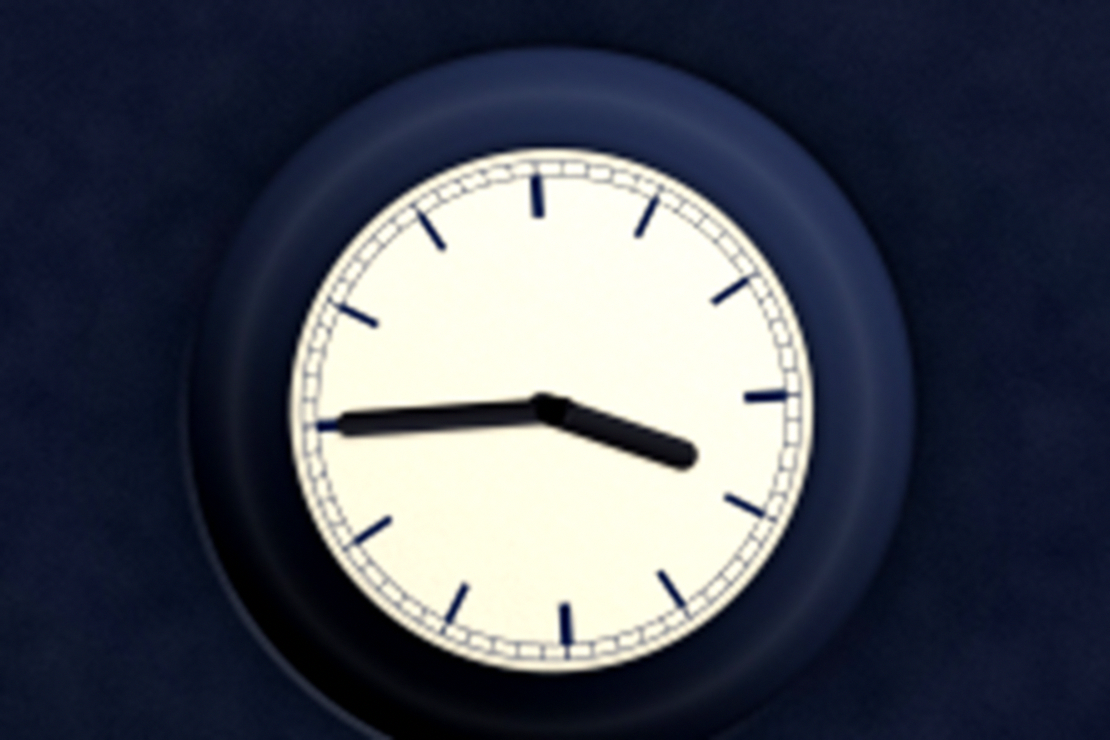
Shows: 3:45
